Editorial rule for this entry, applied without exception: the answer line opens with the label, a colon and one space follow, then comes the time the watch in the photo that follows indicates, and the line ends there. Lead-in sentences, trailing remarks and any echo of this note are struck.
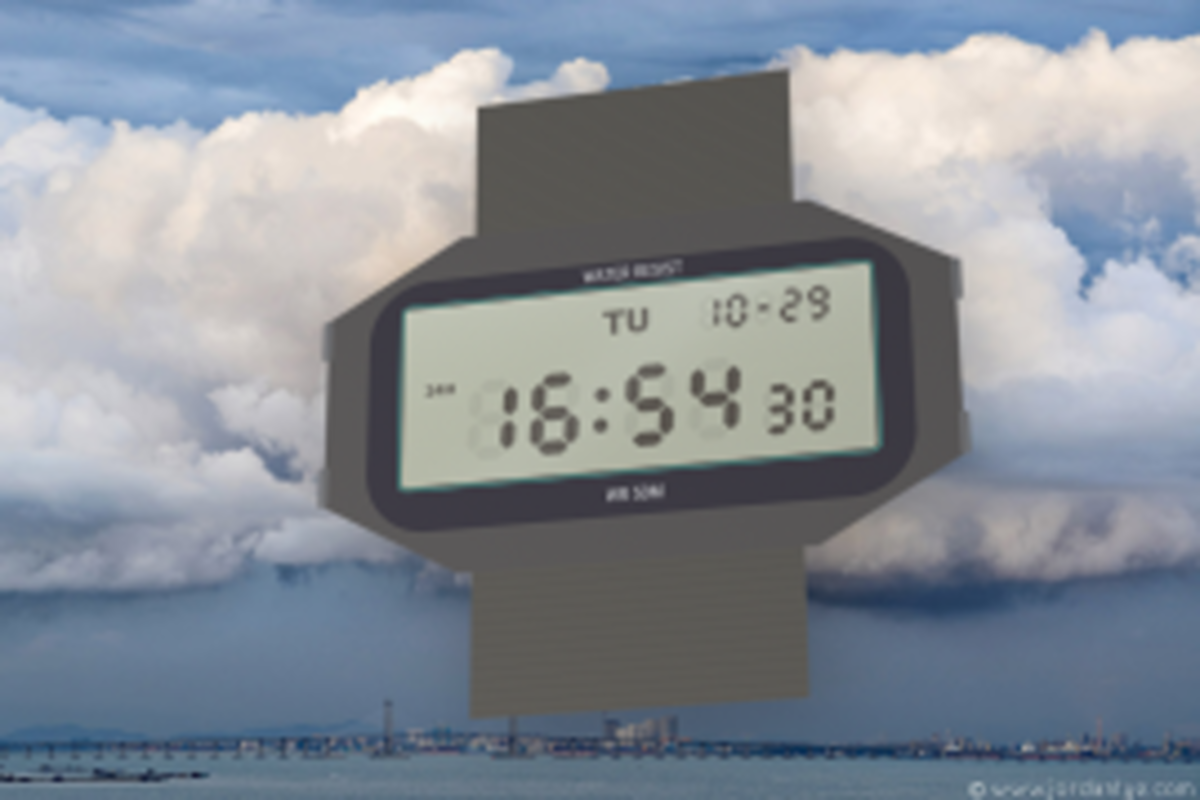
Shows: 16:54:30
